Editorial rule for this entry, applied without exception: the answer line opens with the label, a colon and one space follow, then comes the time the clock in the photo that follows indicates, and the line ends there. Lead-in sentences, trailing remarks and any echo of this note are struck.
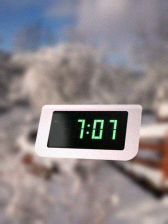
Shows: 7:07
